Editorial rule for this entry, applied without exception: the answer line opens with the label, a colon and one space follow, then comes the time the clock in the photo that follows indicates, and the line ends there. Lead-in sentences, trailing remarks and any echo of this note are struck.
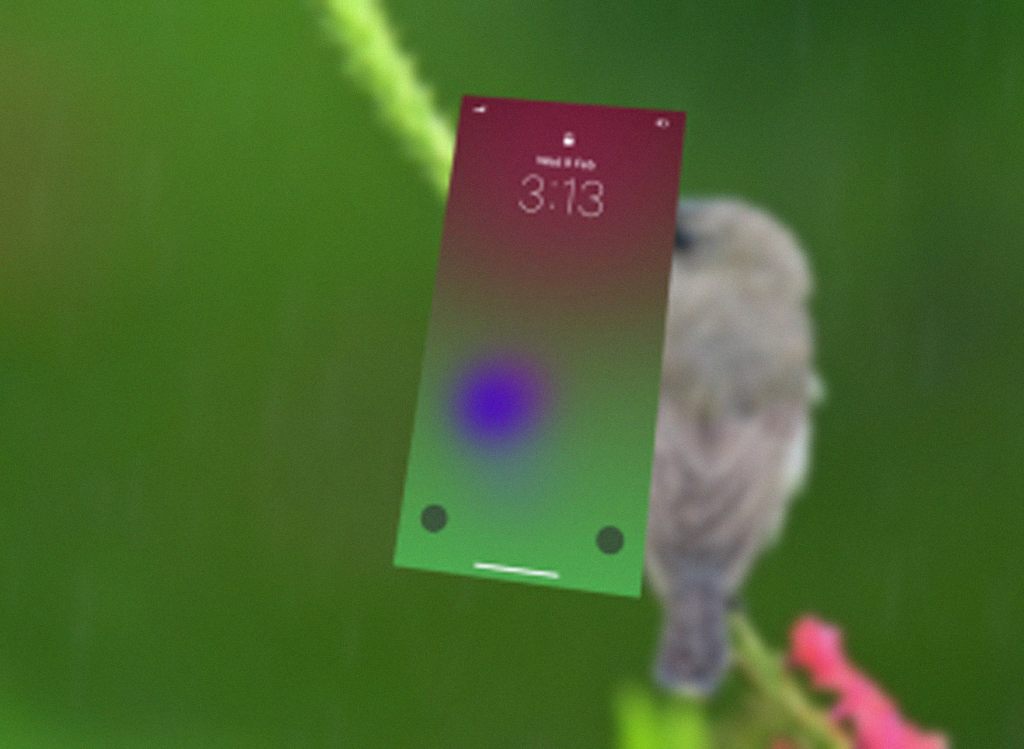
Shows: 3:13
